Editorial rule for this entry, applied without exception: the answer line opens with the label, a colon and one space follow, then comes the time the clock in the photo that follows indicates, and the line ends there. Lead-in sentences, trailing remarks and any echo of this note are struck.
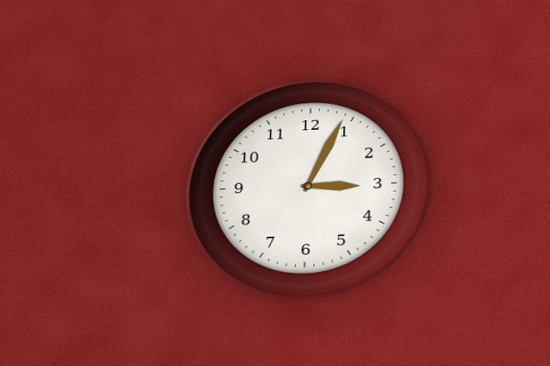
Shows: 3:04
